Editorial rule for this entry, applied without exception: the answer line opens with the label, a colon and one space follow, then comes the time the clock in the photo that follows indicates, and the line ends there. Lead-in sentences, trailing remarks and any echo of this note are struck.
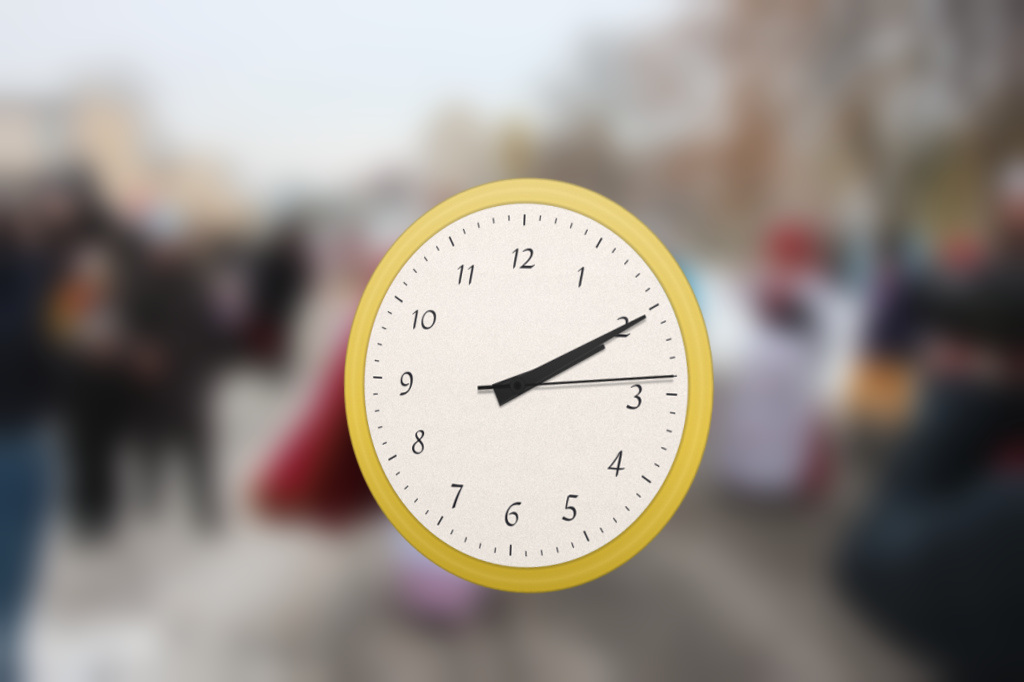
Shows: 2:10:14
